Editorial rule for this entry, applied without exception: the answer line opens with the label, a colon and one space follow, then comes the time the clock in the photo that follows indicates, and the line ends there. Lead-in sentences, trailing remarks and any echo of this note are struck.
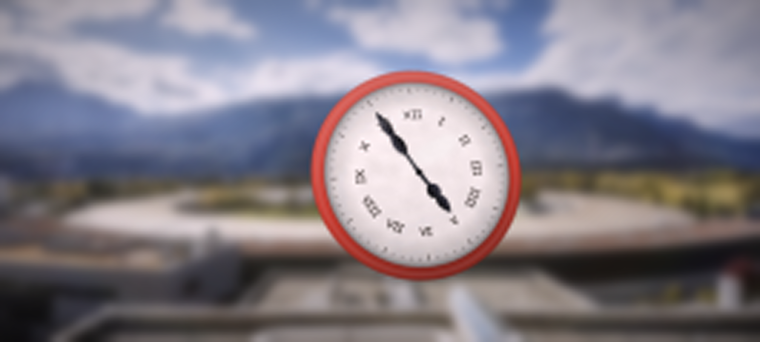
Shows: 4:55
